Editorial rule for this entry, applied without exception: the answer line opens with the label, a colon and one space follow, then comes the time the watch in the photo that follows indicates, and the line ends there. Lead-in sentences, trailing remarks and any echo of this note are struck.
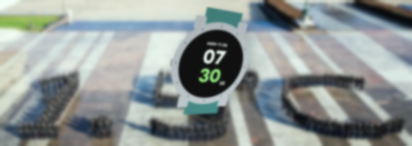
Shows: 7:30
